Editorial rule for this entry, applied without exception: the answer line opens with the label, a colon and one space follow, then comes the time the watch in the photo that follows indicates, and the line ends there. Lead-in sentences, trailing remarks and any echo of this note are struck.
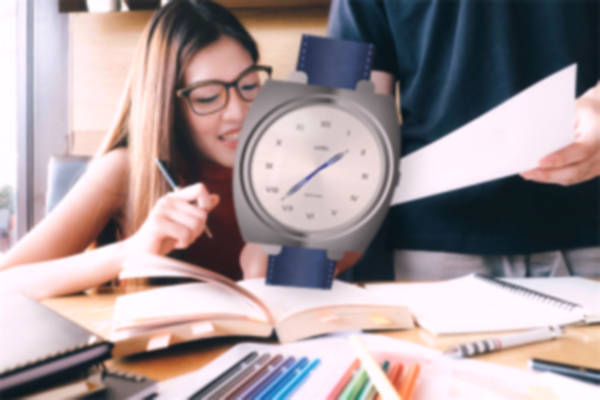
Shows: 1:37
